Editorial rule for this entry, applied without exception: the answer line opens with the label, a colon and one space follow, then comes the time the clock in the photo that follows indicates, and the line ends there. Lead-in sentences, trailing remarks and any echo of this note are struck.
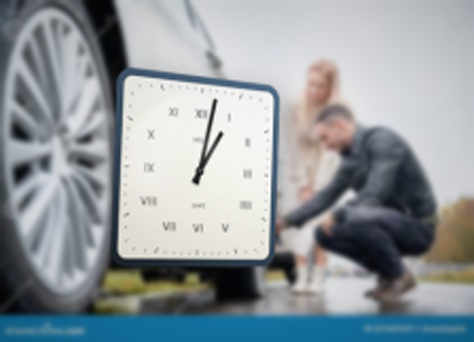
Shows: 1:02
